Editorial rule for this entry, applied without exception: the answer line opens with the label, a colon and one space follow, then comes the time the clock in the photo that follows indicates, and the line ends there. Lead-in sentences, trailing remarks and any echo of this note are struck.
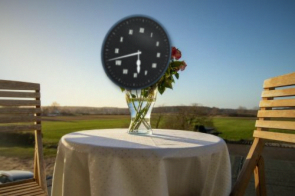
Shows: 5:42
